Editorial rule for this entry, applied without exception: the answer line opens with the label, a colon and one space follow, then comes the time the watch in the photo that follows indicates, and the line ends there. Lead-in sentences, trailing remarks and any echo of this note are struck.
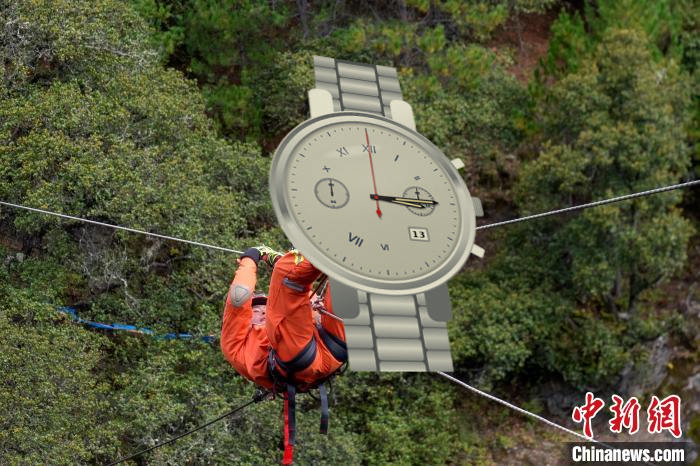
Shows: 3:15
